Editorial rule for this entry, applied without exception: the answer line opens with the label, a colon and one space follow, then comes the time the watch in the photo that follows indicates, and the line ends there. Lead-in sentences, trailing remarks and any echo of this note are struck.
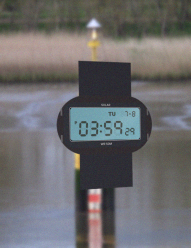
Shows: 3:59:29
